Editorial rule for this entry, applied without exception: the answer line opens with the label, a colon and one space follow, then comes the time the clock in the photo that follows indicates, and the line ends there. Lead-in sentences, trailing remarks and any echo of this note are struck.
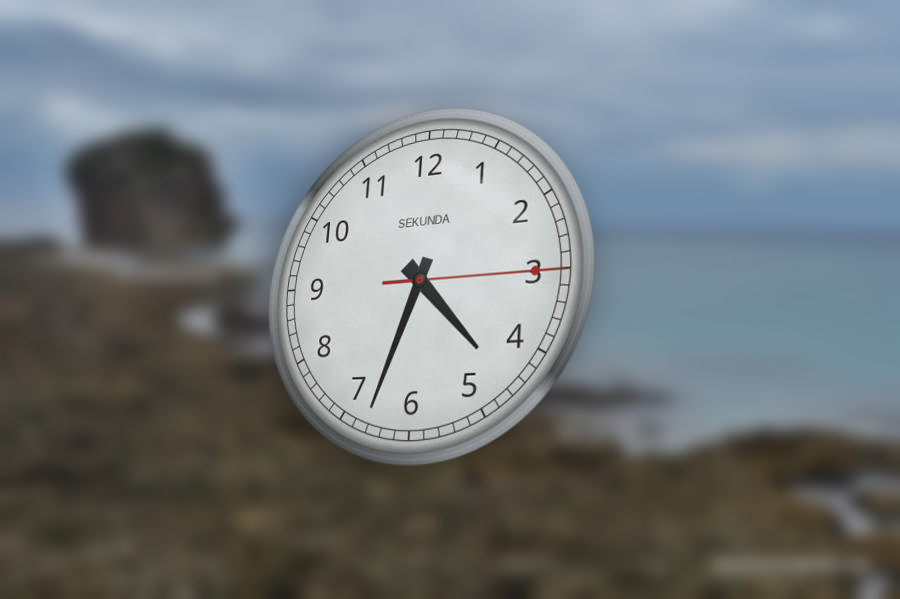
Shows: 4:33:15
